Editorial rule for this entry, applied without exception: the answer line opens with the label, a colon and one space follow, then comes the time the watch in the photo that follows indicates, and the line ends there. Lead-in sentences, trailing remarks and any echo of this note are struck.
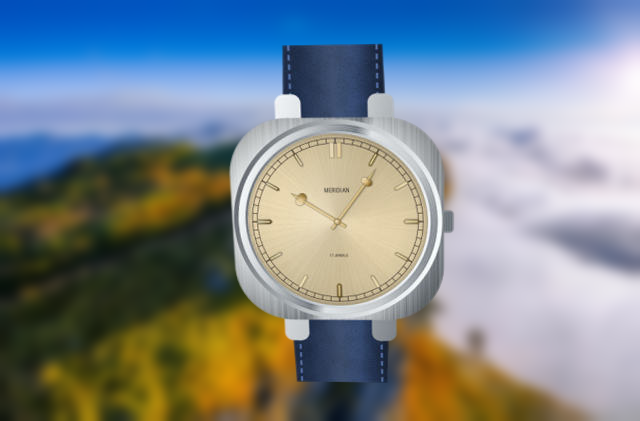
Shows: 10:06
